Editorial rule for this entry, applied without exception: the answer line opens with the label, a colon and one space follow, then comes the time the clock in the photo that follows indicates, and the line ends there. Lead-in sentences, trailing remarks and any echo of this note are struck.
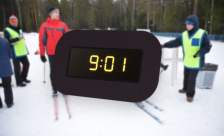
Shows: 9:01
